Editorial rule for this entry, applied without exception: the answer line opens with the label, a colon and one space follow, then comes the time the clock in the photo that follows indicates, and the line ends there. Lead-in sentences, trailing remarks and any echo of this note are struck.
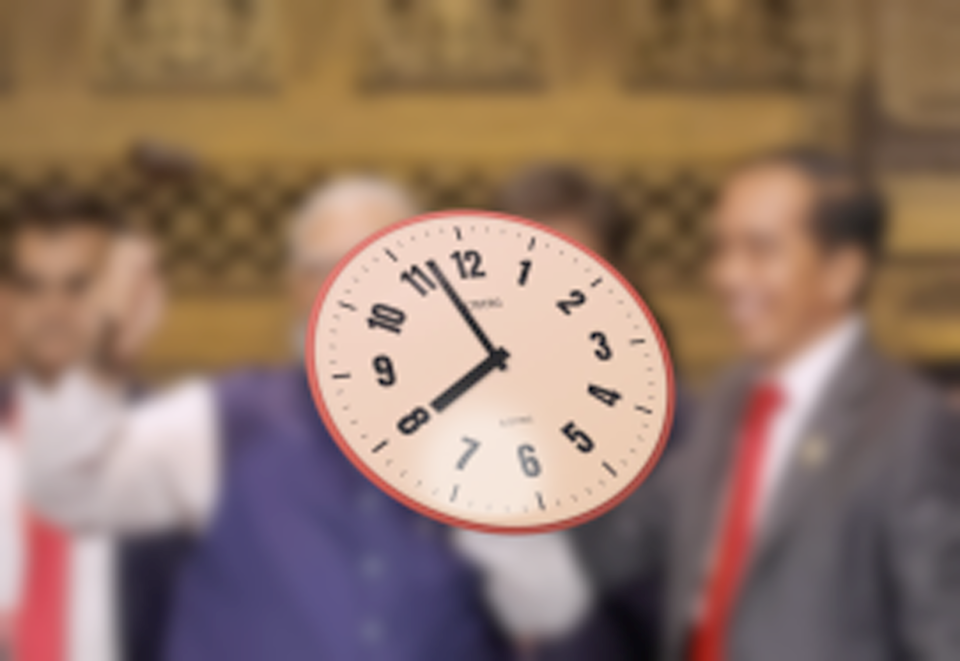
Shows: 7:57
